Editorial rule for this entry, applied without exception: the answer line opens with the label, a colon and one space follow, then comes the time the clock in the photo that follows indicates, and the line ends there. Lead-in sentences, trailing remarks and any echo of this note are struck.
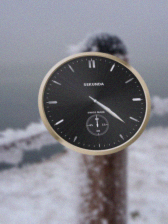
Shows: 4:22
